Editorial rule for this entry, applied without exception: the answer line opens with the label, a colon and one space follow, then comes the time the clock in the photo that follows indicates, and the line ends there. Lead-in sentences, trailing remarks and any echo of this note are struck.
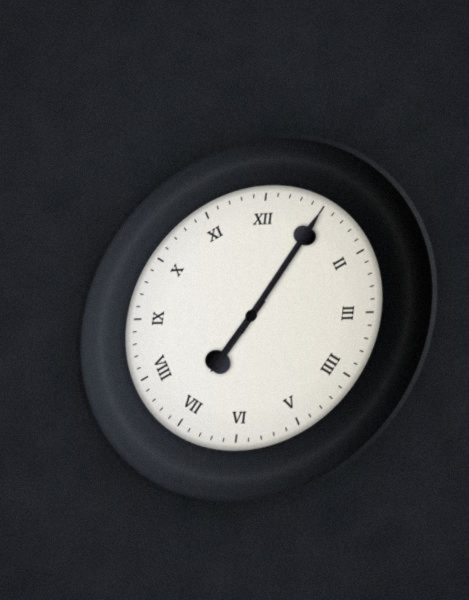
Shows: 7:05
